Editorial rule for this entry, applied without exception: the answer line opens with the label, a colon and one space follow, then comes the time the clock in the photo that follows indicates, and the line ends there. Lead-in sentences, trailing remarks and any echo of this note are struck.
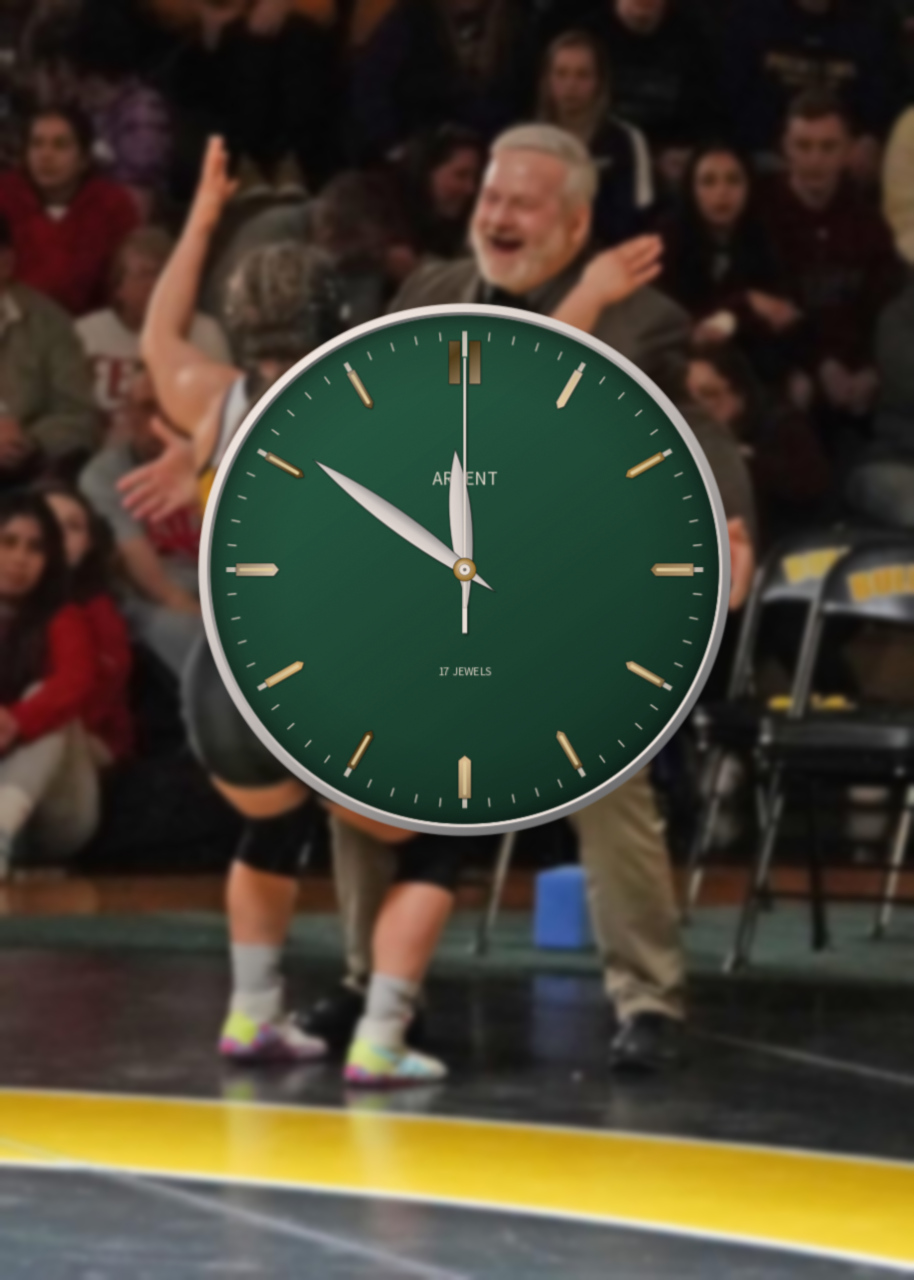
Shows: 11:51:00
